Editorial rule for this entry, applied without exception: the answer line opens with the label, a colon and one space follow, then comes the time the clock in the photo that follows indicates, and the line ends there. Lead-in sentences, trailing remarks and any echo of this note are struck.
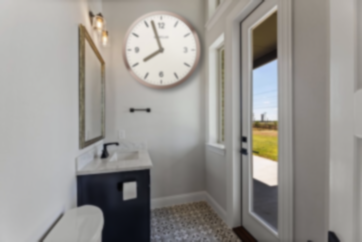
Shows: 7:57
